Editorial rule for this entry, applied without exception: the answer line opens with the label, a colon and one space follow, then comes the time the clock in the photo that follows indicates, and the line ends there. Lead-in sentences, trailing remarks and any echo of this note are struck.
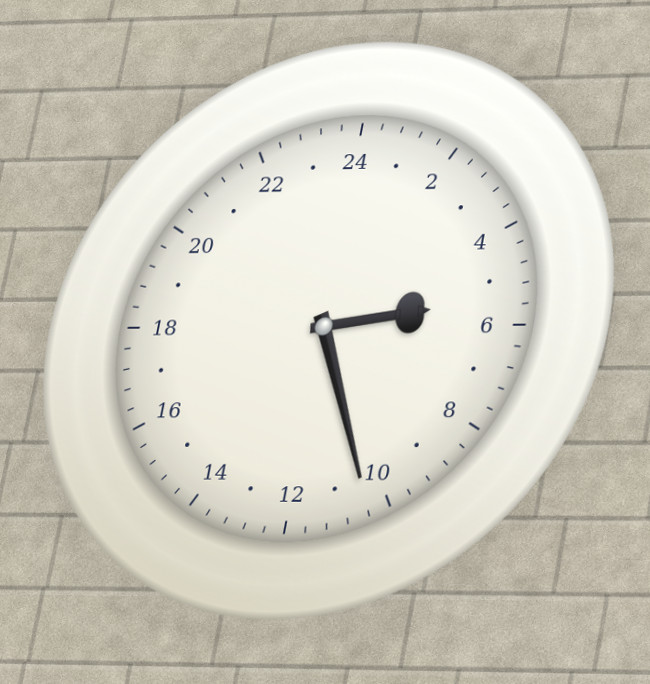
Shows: 5:26
